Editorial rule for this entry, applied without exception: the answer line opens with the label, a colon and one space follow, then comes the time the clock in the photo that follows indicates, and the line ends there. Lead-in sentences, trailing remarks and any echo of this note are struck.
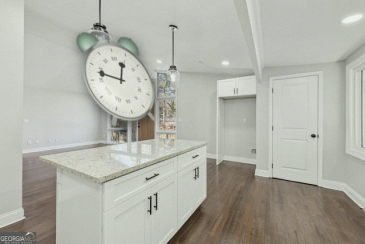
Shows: 12:48
